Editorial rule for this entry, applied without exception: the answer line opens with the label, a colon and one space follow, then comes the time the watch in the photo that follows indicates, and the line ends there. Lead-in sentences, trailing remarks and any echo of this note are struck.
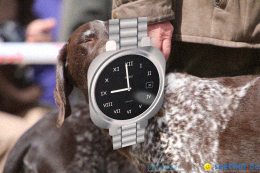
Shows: 8:59
